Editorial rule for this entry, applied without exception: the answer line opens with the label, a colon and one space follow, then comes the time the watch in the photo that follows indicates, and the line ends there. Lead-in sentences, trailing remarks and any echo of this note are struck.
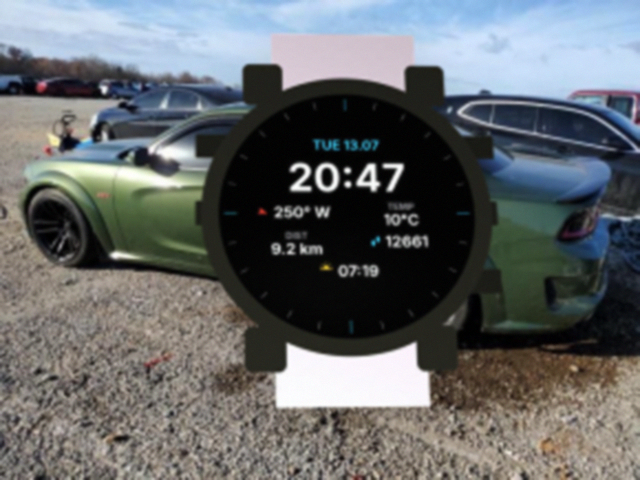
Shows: 20:47
